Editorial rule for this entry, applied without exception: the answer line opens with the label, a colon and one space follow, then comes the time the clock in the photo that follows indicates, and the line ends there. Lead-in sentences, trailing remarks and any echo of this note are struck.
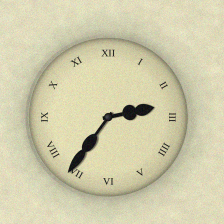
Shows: 2:36
